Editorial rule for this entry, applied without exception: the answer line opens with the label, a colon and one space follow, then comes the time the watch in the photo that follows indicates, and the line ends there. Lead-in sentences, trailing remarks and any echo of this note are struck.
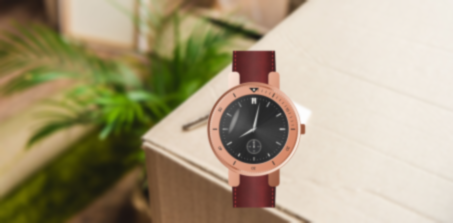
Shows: 8:02
